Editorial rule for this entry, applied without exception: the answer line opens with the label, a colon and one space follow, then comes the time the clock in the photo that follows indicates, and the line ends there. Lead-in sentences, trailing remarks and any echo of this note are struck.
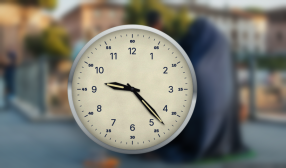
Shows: 9:23
